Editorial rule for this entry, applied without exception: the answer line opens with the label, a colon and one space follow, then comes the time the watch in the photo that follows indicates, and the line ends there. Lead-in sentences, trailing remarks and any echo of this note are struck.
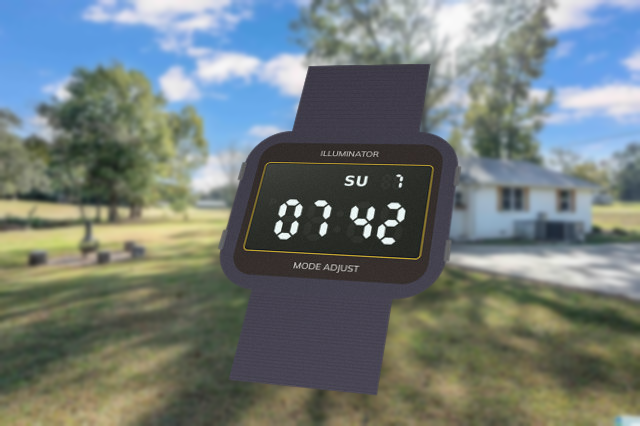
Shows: 7:42
